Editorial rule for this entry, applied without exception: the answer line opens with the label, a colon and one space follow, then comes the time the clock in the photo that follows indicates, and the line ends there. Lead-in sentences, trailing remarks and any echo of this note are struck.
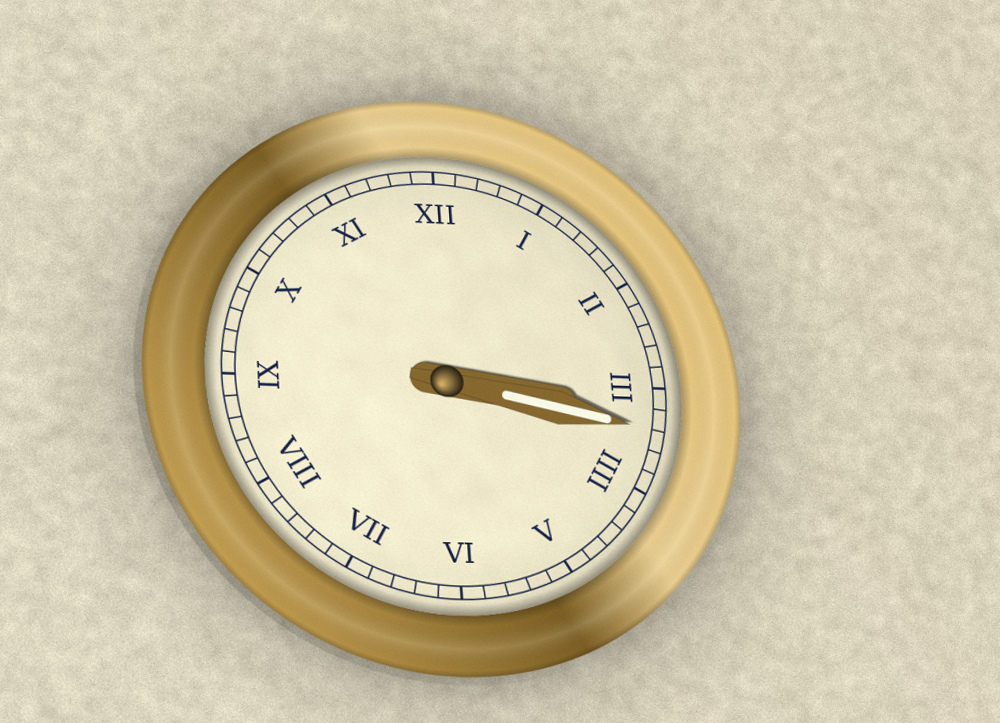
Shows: 3:17
